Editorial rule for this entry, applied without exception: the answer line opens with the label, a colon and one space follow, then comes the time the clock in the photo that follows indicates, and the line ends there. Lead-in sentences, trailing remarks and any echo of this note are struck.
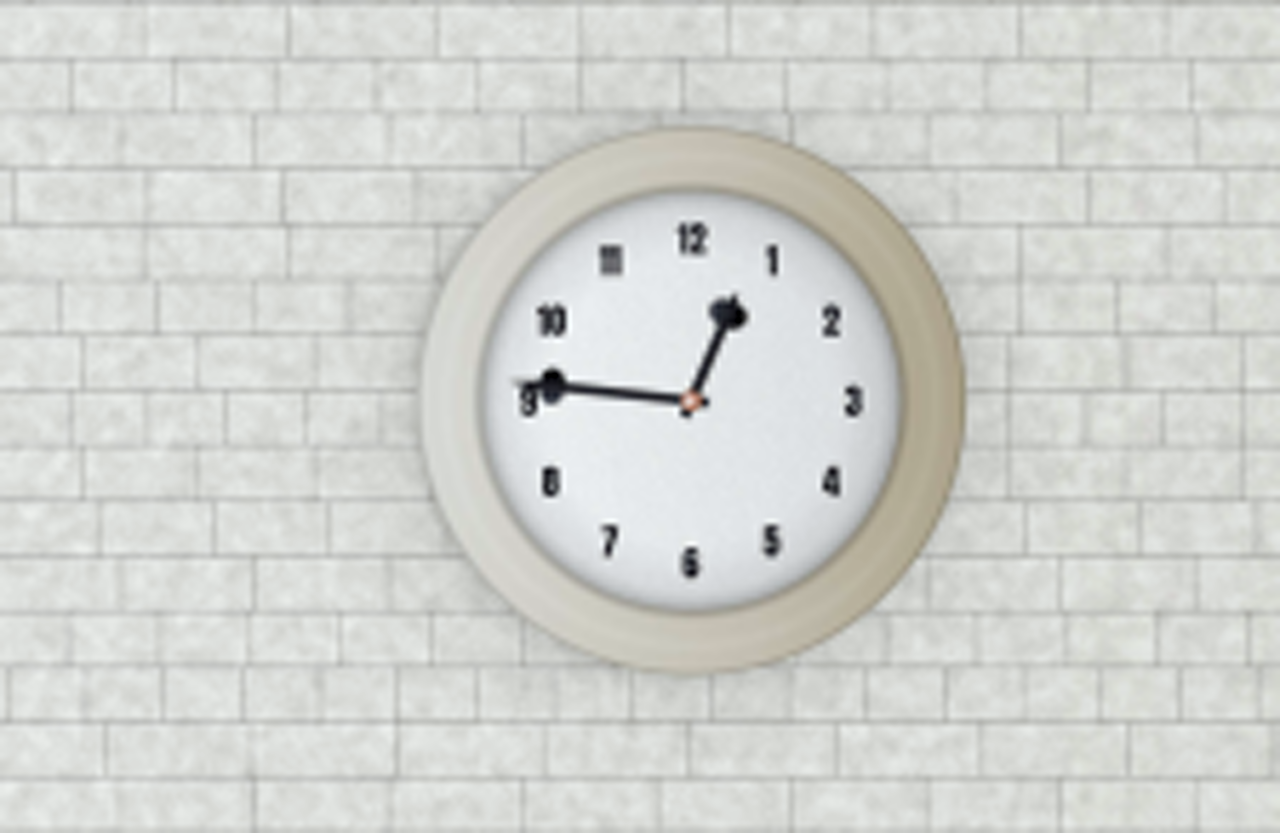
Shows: 12:46
